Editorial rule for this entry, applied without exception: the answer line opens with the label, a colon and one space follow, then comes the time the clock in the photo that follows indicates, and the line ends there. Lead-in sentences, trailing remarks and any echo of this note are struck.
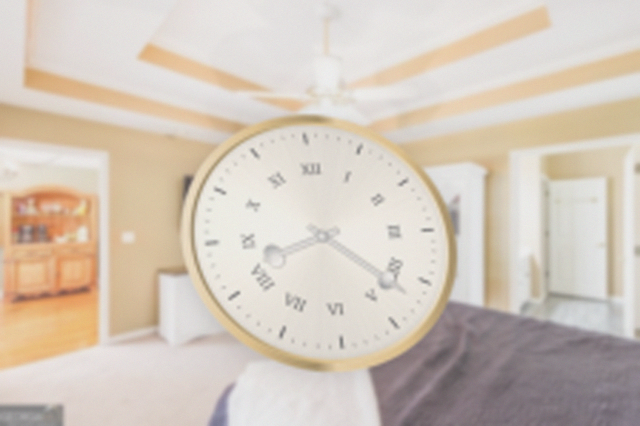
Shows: 8:22
